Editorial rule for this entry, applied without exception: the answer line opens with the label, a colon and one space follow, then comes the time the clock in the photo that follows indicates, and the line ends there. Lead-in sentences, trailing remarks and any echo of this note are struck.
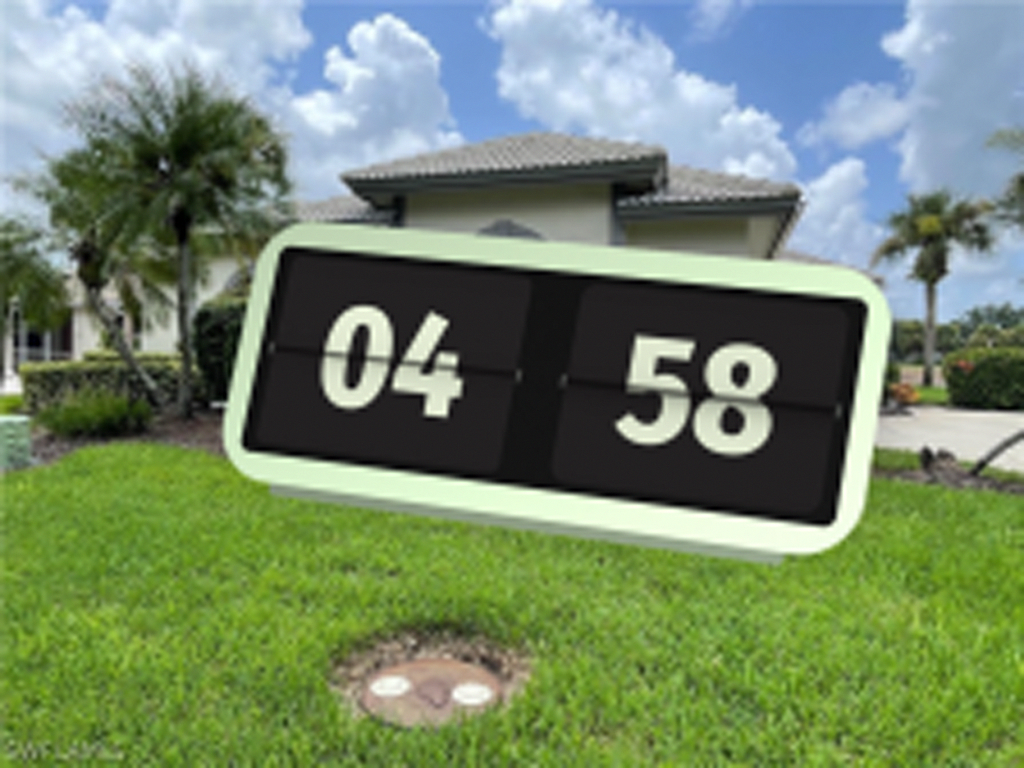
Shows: 4:58
